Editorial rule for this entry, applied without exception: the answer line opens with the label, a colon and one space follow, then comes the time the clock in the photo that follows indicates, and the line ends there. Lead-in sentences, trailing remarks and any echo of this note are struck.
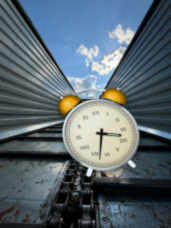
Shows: 3:33
